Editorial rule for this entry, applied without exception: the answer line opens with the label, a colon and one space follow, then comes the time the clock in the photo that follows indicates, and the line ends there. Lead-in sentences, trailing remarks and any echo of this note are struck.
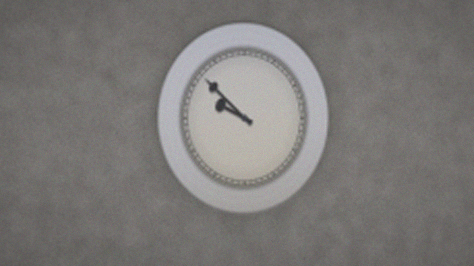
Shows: 9:52
